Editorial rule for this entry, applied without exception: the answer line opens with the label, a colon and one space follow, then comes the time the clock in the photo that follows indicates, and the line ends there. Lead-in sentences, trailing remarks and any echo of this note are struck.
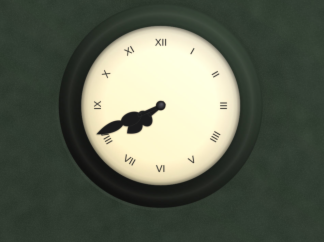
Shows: 7:41
